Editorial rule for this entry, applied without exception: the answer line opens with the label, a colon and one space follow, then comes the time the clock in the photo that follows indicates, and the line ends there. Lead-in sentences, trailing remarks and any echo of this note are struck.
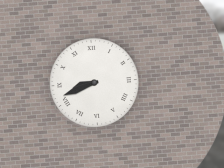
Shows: 8:42
